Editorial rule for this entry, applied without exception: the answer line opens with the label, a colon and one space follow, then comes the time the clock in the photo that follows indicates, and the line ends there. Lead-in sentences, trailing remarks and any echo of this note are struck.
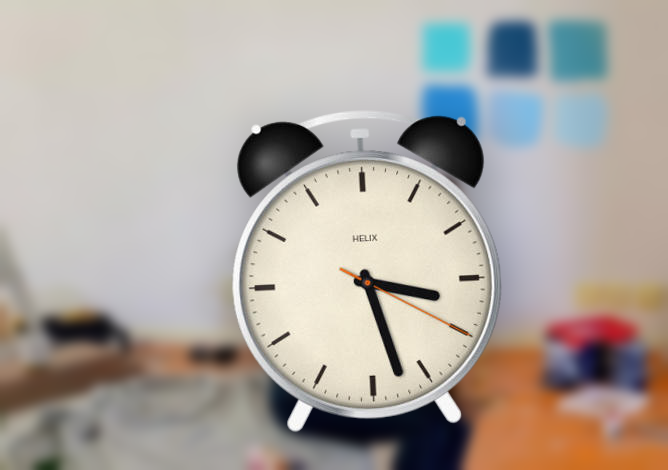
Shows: 3:27:20
